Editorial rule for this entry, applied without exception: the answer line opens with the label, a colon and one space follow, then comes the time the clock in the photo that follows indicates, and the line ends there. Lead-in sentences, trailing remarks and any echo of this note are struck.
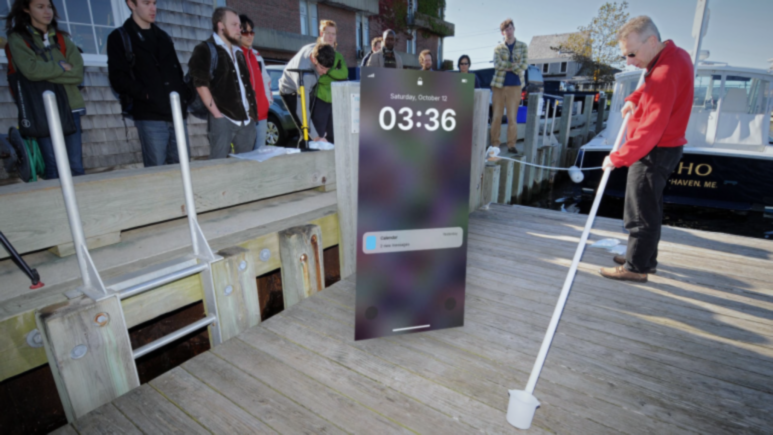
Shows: 3:36
